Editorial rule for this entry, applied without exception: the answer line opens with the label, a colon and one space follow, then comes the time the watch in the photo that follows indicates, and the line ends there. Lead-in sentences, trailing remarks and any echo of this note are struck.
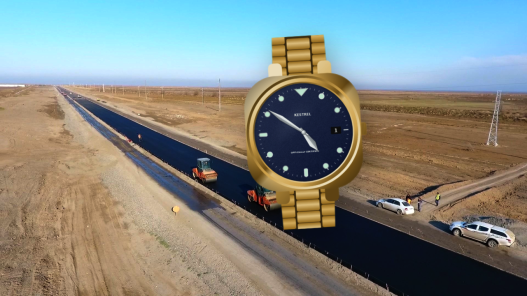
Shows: 4:51
